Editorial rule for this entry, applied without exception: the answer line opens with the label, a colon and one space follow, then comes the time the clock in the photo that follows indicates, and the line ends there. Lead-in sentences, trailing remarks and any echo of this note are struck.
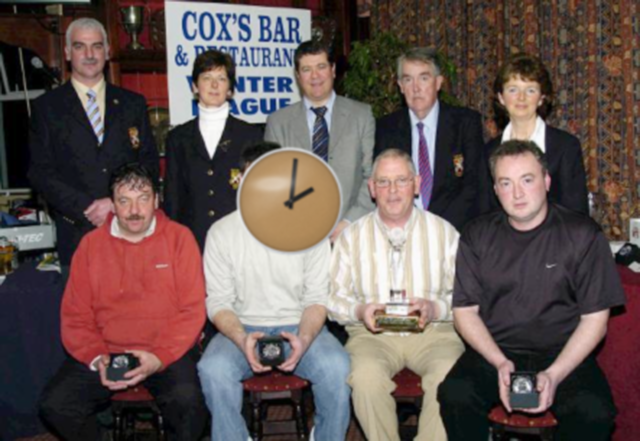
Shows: 2:01
